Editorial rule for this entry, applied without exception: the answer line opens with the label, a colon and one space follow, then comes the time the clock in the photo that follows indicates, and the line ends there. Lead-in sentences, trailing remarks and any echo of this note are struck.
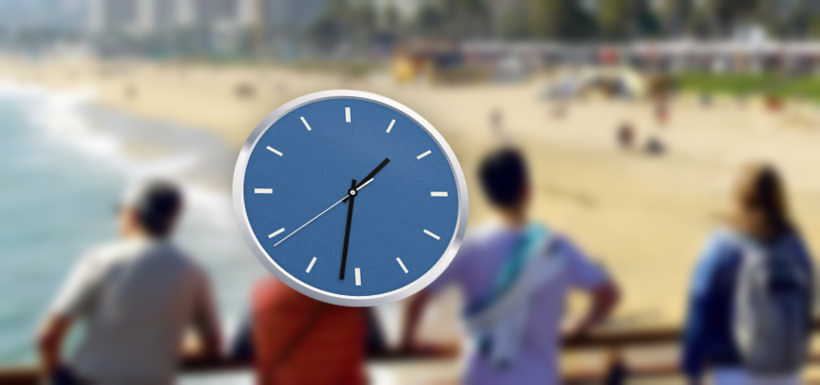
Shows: 1:31:39
